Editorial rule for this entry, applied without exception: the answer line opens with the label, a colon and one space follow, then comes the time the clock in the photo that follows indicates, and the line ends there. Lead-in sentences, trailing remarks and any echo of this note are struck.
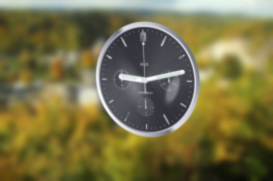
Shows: 9:13
